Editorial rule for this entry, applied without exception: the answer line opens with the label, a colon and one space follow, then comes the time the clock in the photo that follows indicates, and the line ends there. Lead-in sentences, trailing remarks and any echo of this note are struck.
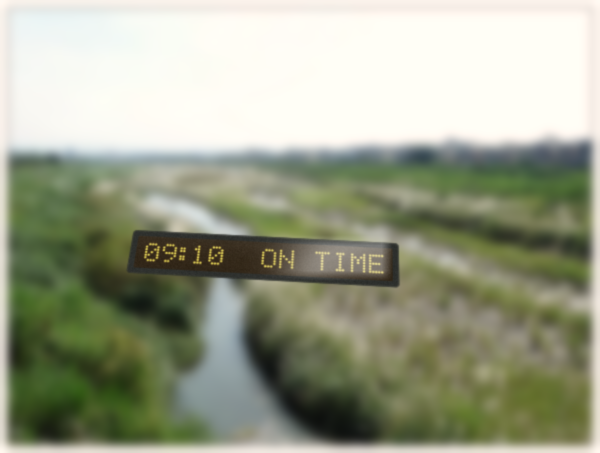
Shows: 9:10
